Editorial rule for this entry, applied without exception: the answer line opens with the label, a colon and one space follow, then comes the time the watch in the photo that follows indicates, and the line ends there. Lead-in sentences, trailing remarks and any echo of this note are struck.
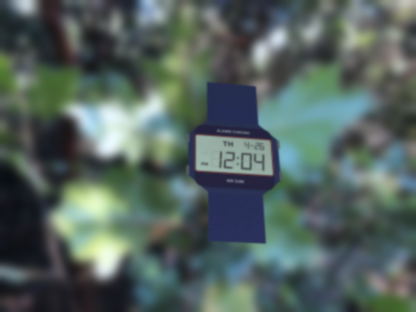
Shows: 12:04
